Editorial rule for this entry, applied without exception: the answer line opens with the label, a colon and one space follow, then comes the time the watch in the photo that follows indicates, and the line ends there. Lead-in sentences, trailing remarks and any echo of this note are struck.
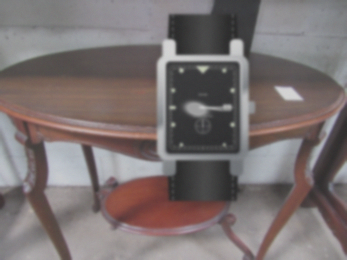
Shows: 3:15
